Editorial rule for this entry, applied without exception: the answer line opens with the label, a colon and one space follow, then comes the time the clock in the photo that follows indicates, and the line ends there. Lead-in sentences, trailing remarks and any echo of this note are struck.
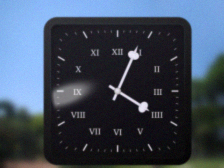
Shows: 4:04
